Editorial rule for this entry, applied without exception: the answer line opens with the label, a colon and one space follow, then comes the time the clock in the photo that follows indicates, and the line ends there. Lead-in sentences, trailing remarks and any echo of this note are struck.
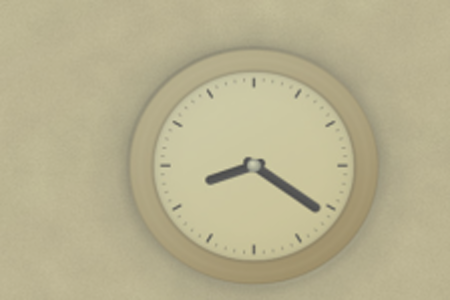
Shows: 8:21
